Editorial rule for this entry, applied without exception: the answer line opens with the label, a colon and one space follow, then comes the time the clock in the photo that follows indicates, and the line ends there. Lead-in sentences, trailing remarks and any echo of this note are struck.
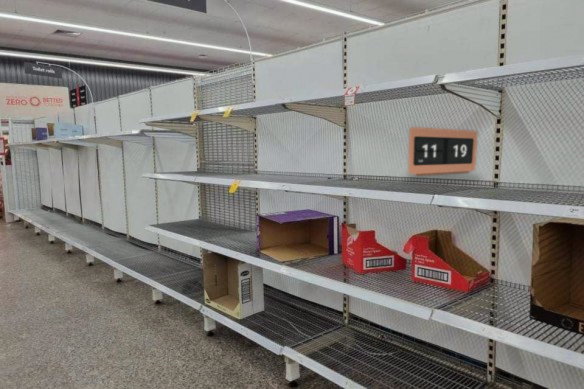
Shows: 11:19
